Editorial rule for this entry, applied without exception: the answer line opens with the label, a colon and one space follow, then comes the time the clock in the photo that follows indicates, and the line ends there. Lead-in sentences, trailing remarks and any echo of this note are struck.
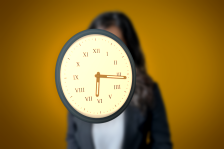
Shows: 6:16
